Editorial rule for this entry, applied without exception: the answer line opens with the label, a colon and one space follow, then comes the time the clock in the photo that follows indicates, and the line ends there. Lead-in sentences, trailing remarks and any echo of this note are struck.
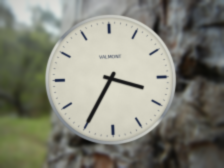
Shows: 3:35
